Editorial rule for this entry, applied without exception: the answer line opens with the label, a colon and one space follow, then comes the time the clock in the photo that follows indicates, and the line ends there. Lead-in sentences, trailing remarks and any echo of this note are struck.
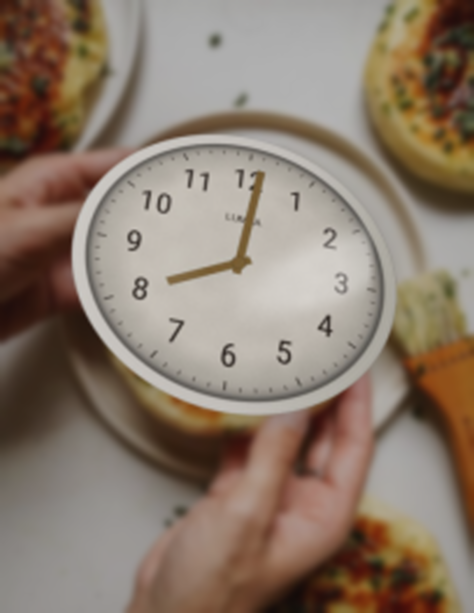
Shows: 8:01
